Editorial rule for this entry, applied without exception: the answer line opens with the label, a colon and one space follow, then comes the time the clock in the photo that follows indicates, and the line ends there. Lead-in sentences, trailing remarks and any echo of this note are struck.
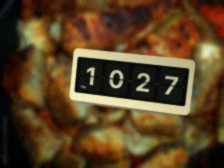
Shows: 10:27
